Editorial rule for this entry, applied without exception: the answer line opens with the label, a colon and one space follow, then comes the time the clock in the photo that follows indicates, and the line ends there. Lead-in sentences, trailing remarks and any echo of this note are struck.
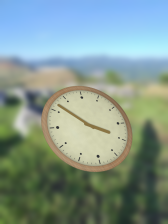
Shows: 3:52
